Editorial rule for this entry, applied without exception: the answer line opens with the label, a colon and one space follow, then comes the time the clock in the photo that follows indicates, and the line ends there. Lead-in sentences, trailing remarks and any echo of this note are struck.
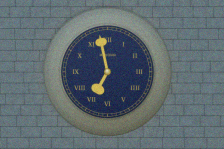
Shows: 6:58
